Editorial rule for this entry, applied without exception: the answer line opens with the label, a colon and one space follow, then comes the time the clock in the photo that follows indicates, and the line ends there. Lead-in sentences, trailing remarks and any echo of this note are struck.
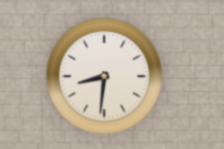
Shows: 8:31
